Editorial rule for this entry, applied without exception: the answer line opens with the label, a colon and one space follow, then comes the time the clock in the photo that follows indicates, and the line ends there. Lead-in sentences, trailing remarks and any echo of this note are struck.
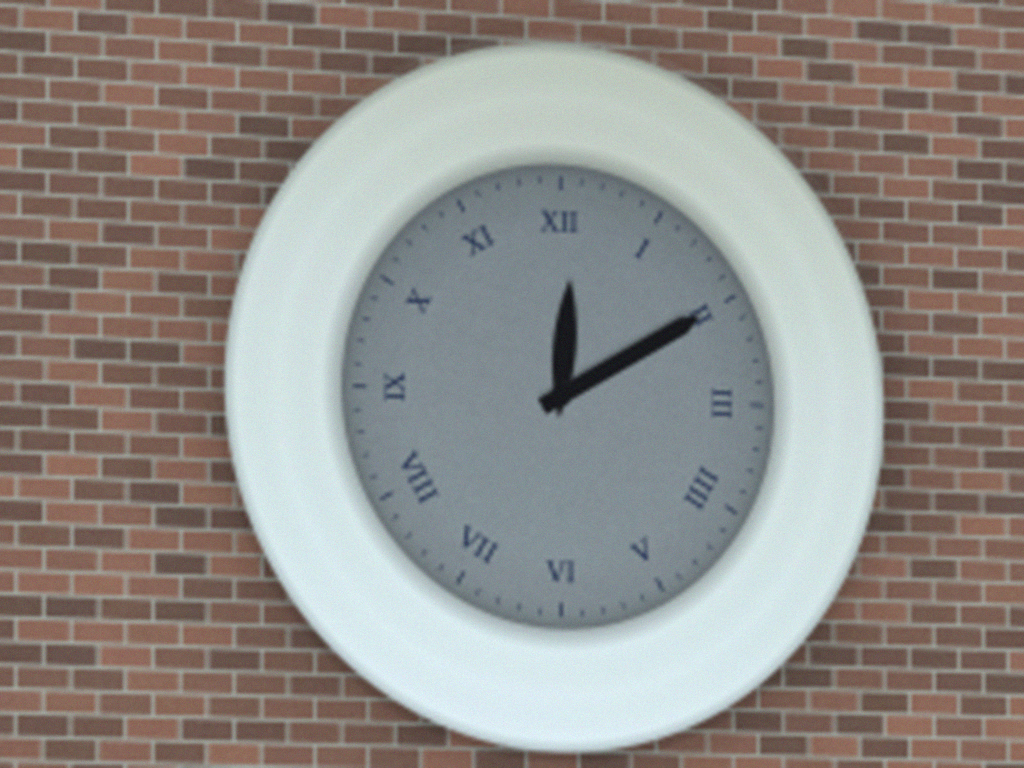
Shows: 12:10
